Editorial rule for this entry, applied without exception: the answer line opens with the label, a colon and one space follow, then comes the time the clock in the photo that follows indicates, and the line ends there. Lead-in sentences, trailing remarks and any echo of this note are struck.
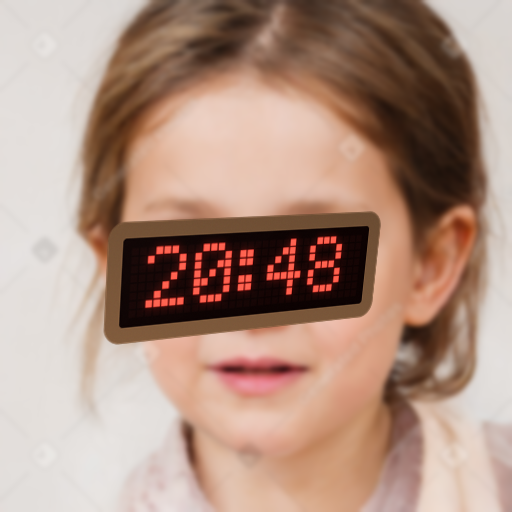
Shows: 20:48
